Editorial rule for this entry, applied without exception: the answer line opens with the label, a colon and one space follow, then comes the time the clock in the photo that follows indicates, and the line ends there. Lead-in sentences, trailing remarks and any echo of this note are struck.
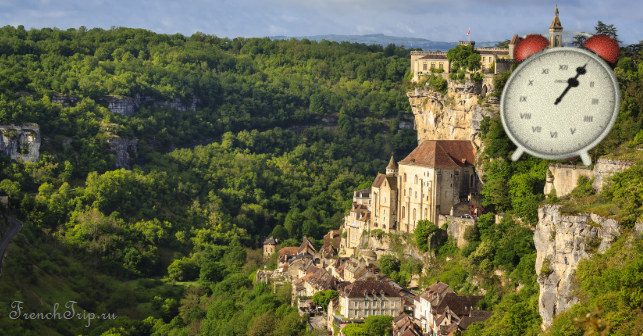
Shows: 1:05
